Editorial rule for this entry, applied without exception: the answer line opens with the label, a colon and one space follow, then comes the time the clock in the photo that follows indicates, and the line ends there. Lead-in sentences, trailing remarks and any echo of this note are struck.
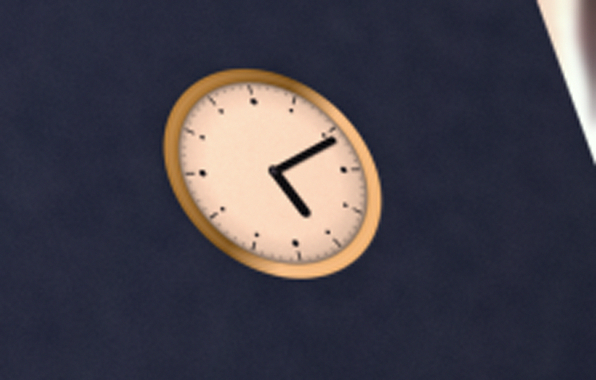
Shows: 5:11
